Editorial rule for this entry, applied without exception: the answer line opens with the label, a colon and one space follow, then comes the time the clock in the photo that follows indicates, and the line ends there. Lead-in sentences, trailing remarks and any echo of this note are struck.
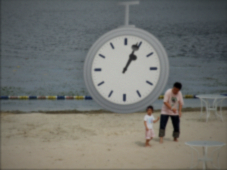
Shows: 1:04
